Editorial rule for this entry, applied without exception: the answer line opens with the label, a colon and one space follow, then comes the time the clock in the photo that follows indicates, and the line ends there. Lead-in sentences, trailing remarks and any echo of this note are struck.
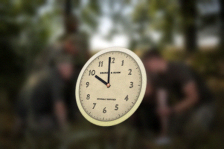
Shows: 9:59
